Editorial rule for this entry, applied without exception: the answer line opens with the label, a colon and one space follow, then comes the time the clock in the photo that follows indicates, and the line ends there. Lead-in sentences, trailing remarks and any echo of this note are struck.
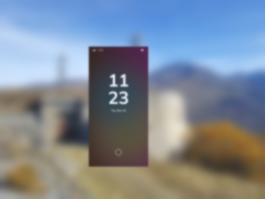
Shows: 11:23
